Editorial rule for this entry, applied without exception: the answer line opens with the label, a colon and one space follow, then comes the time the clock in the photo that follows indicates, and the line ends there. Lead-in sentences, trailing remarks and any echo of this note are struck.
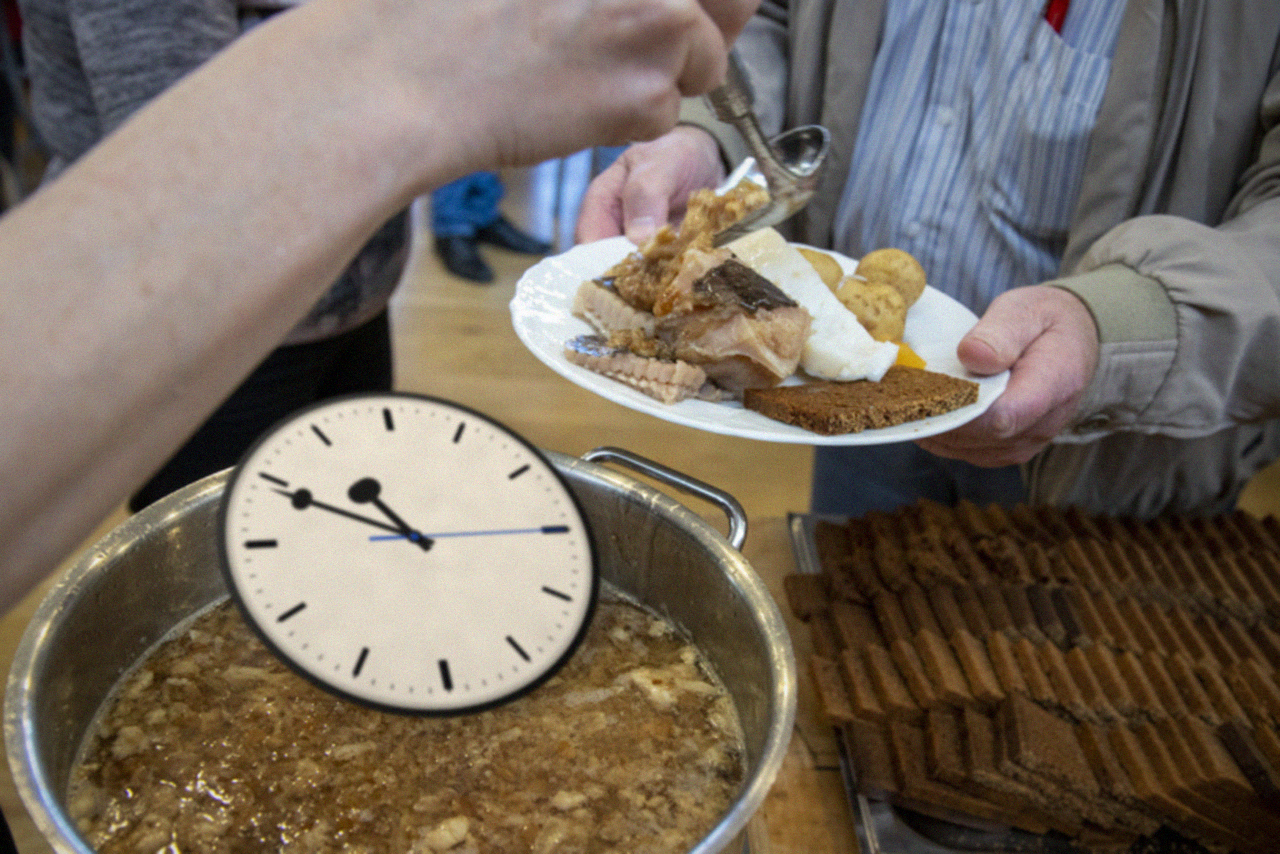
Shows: 10:49:15
